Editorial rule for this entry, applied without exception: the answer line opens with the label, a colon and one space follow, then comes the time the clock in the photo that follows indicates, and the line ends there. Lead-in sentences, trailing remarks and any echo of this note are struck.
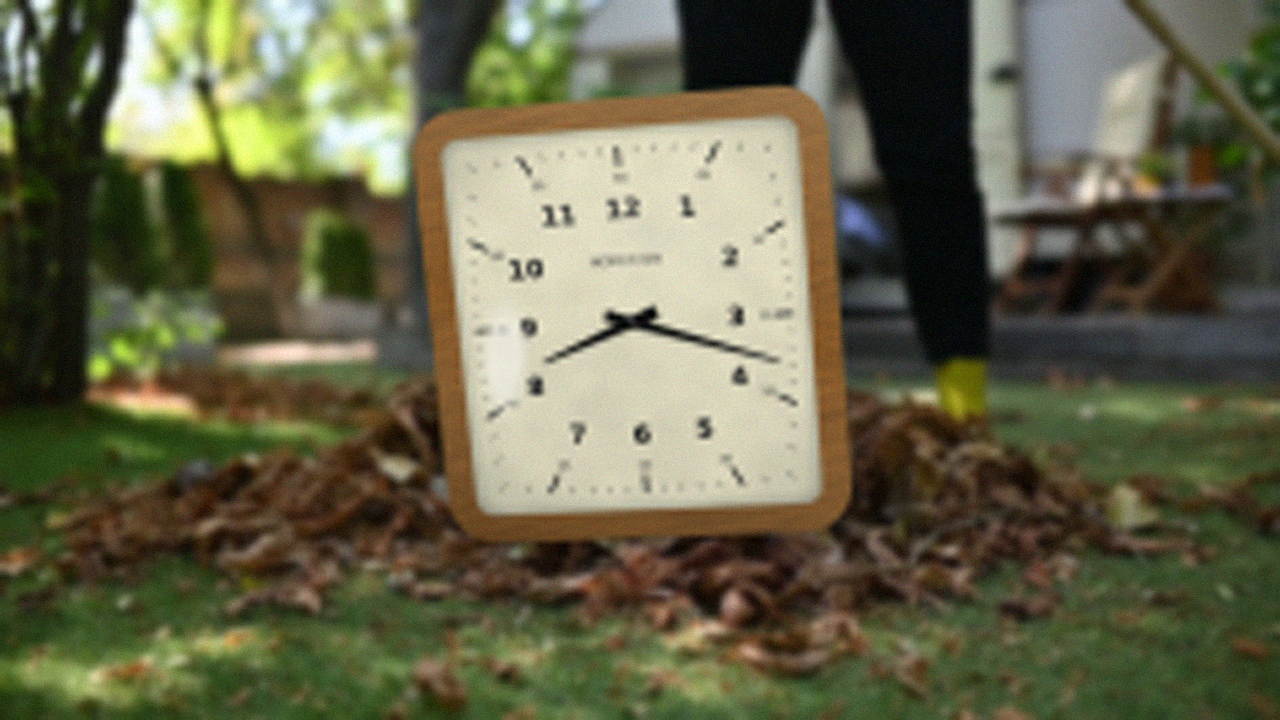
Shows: 8:18
